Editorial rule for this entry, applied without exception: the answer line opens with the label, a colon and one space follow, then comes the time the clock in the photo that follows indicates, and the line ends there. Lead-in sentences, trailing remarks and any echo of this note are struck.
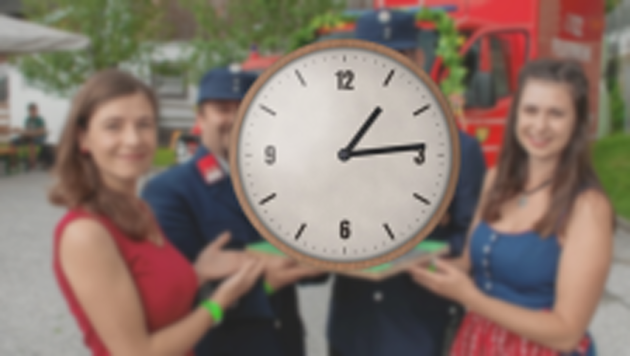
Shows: 1:14
